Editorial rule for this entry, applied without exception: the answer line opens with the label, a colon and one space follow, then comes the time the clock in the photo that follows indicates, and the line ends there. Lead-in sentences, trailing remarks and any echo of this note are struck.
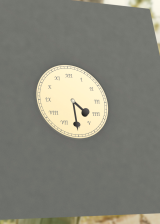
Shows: 4:30
